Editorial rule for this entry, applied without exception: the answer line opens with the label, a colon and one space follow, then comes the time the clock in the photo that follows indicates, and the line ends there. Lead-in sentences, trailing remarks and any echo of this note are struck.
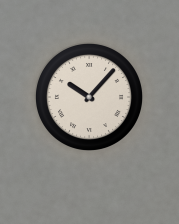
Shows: 10:07
